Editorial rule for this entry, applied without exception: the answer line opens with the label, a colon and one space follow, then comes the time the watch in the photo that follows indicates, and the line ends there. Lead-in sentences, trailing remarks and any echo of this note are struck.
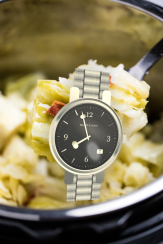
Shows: 7:57
